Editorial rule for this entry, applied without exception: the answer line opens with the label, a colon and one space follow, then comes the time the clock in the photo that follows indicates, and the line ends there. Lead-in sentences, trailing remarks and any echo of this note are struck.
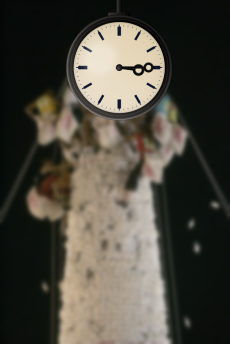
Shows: 3:15
